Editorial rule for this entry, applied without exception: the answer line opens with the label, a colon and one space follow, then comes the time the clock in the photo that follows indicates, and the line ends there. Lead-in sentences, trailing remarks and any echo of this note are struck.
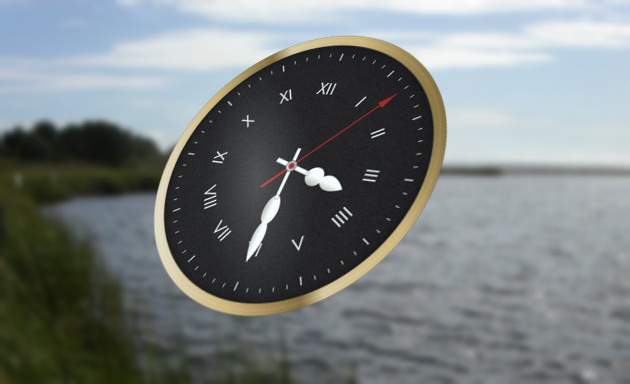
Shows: 3:30:07
